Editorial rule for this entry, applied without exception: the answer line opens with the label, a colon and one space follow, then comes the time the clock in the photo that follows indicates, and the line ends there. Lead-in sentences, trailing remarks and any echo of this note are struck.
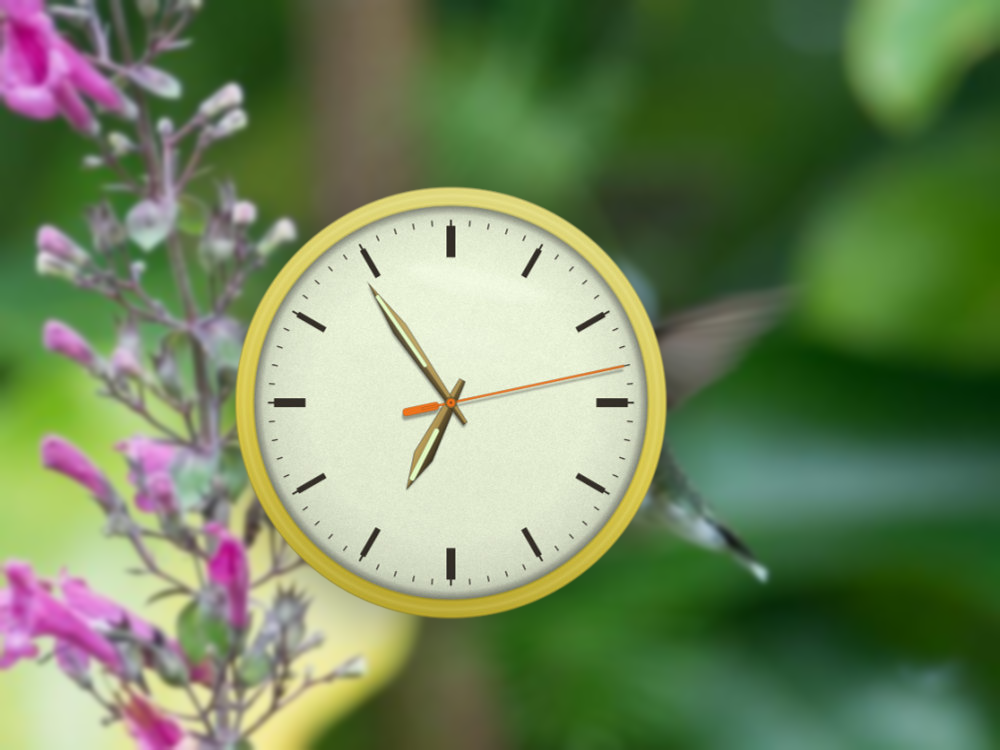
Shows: 6:54:13
